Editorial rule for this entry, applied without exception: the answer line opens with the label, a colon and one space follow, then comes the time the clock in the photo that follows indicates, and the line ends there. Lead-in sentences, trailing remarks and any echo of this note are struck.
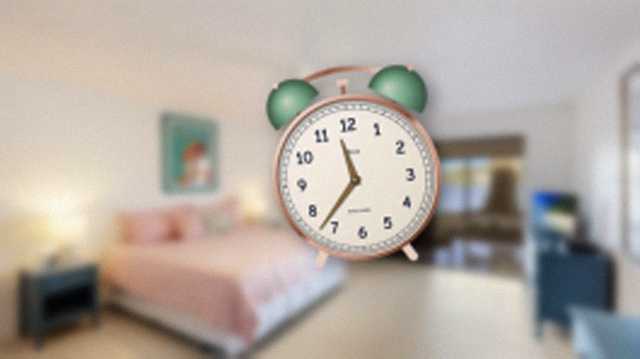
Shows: 11:37
